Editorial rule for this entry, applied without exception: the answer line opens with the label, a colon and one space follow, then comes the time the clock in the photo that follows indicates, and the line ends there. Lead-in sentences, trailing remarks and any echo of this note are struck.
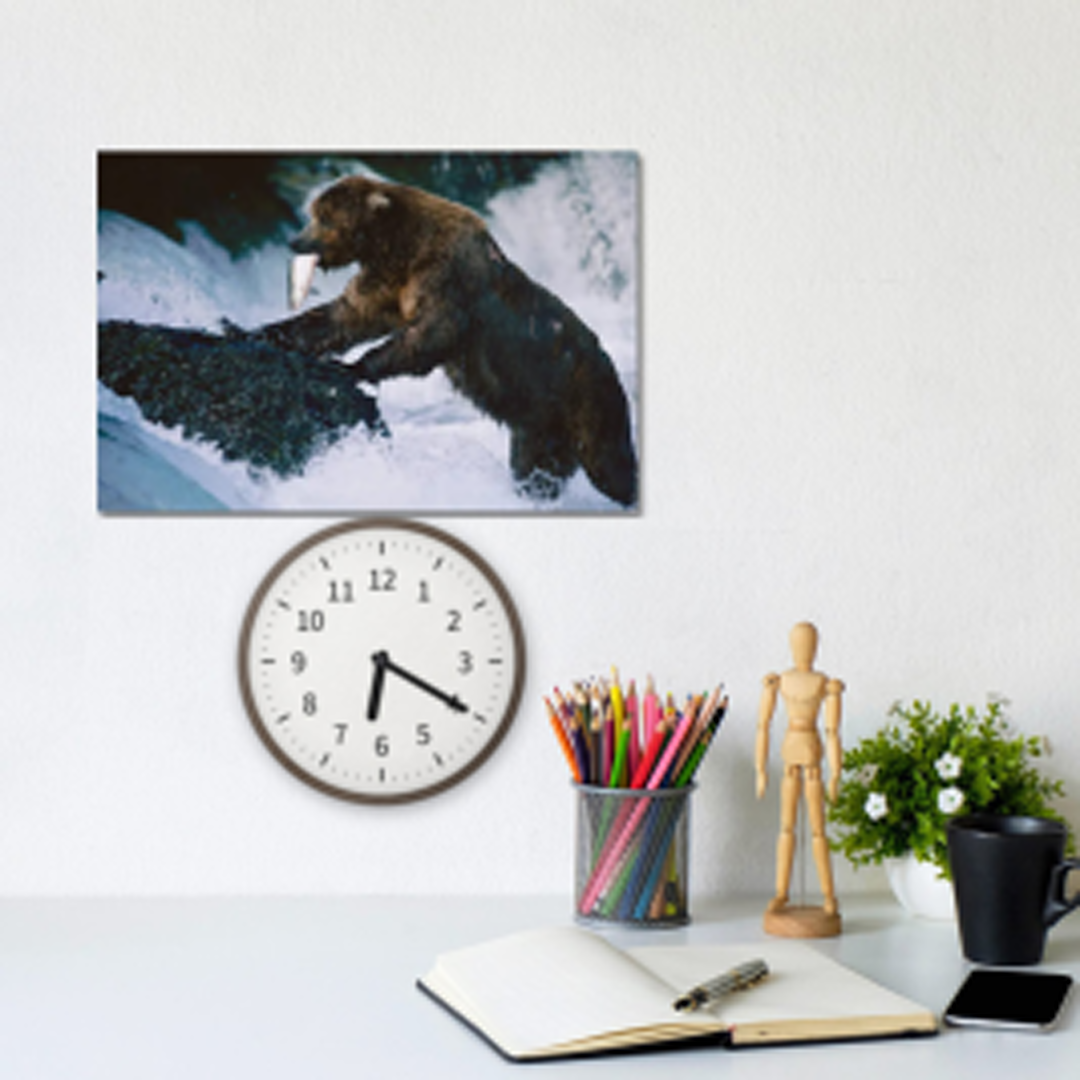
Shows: 6:20
